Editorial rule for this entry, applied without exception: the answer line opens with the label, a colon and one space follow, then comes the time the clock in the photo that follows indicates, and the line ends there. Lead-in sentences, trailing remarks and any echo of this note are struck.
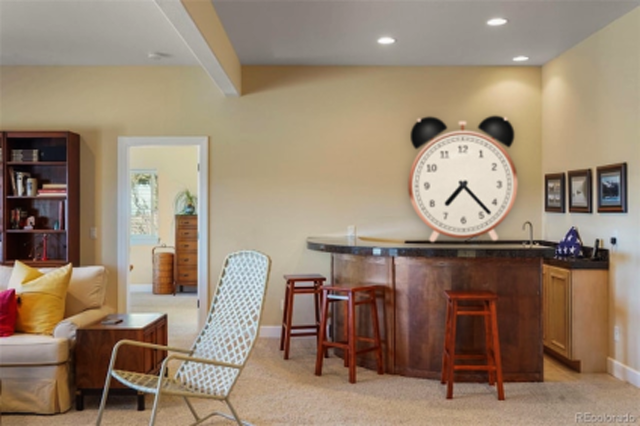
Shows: 7:23
